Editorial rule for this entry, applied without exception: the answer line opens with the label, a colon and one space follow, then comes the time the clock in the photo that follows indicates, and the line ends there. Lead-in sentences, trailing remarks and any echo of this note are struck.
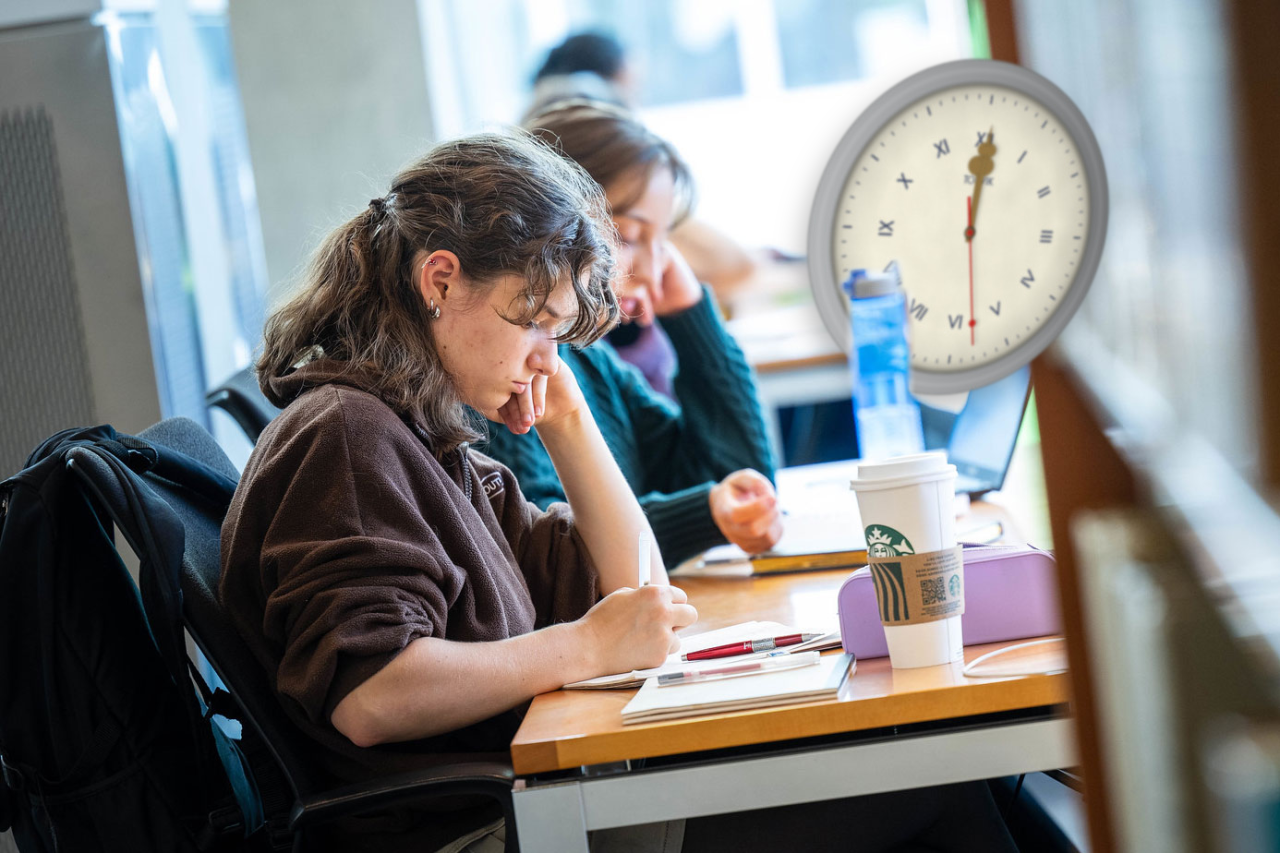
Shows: 12:00:28
